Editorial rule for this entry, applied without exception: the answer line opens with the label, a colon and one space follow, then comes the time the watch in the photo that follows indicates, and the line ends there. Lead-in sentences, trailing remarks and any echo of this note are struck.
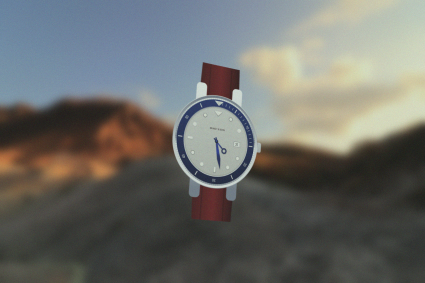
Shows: 4:28
